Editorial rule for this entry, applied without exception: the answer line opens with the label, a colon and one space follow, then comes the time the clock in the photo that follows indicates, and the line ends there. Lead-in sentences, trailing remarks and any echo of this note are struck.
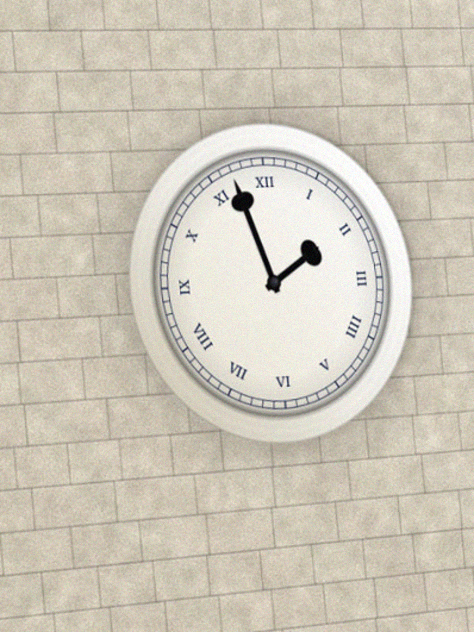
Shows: 1:57
